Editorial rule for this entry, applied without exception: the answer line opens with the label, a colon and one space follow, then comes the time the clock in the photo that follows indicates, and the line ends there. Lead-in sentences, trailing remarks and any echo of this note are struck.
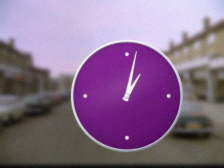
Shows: 1:02
